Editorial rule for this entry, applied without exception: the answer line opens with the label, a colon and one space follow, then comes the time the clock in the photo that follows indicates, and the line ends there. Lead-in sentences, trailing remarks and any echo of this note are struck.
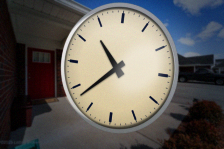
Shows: 10:38
